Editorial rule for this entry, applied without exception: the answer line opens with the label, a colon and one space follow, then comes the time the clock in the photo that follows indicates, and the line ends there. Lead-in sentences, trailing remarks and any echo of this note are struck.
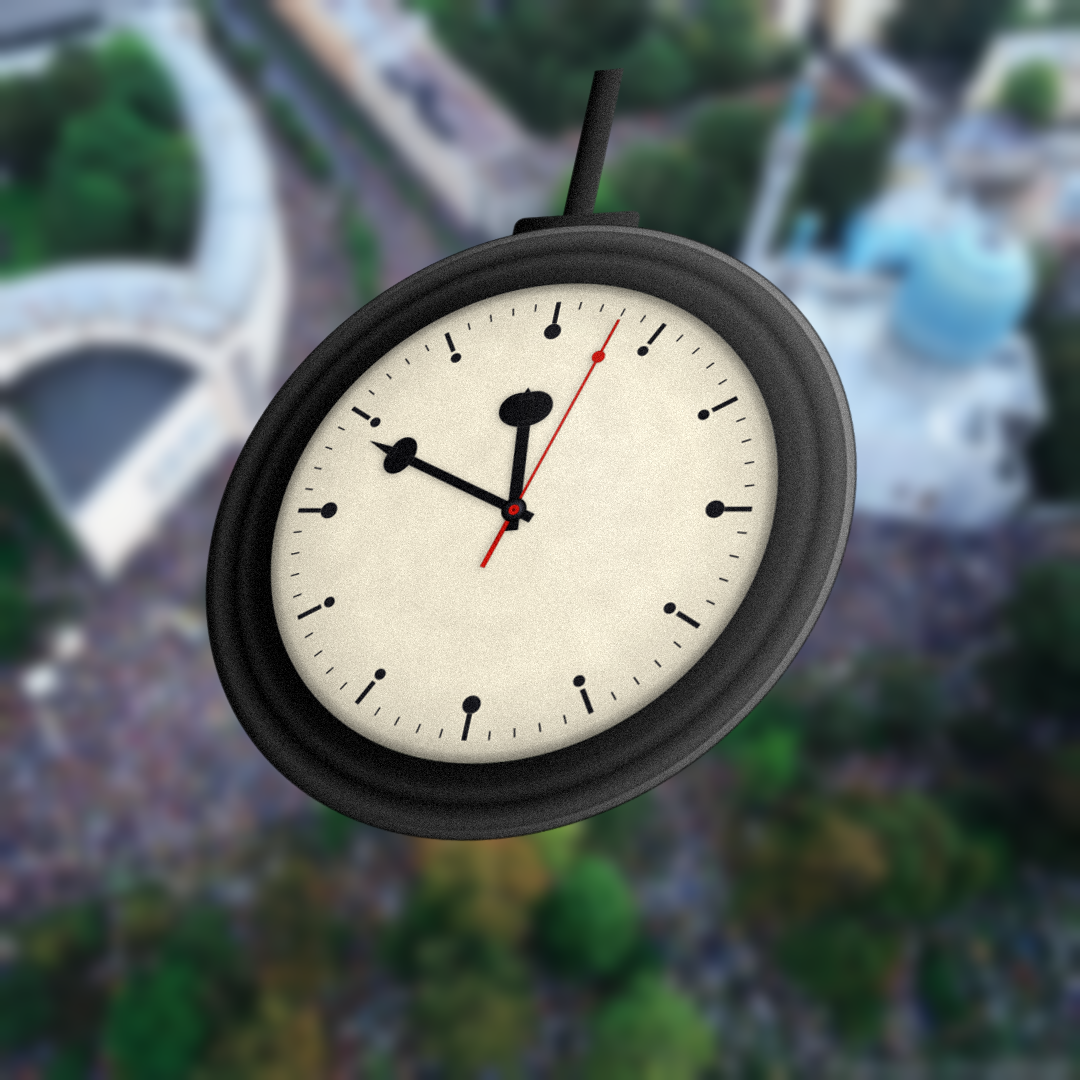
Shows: 11:49:03
